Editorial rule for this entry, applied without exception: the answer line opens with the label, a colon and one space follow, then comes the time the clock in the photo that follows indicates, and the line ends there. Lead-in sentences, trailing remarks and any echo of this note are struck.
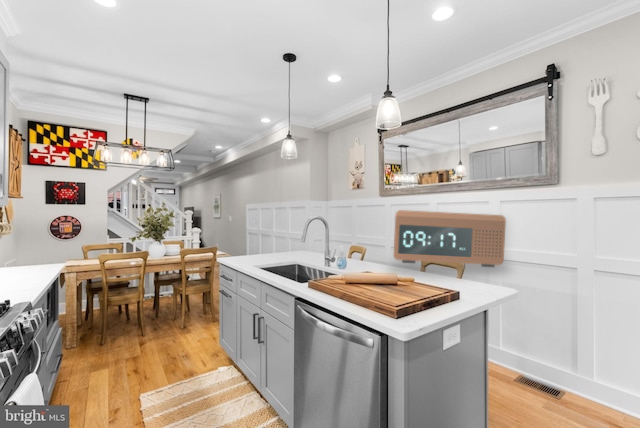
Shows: 9:17
